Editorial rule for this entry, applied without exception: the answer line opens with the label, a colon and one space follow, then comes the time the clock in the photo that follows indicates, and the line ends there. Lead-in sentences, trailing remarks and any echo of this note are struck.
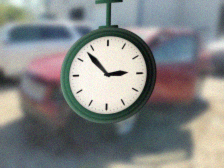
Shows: 2:53
